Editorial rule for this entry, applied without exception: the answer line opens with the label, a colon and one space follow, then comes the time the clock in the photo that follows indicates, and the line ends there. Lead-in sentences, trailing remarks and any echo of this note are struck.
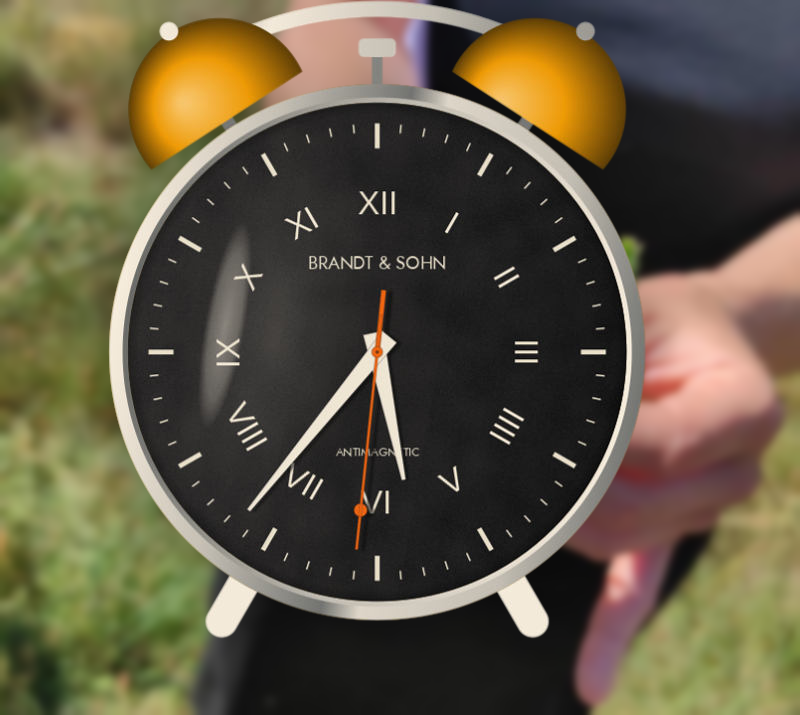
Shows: 5:36:31
